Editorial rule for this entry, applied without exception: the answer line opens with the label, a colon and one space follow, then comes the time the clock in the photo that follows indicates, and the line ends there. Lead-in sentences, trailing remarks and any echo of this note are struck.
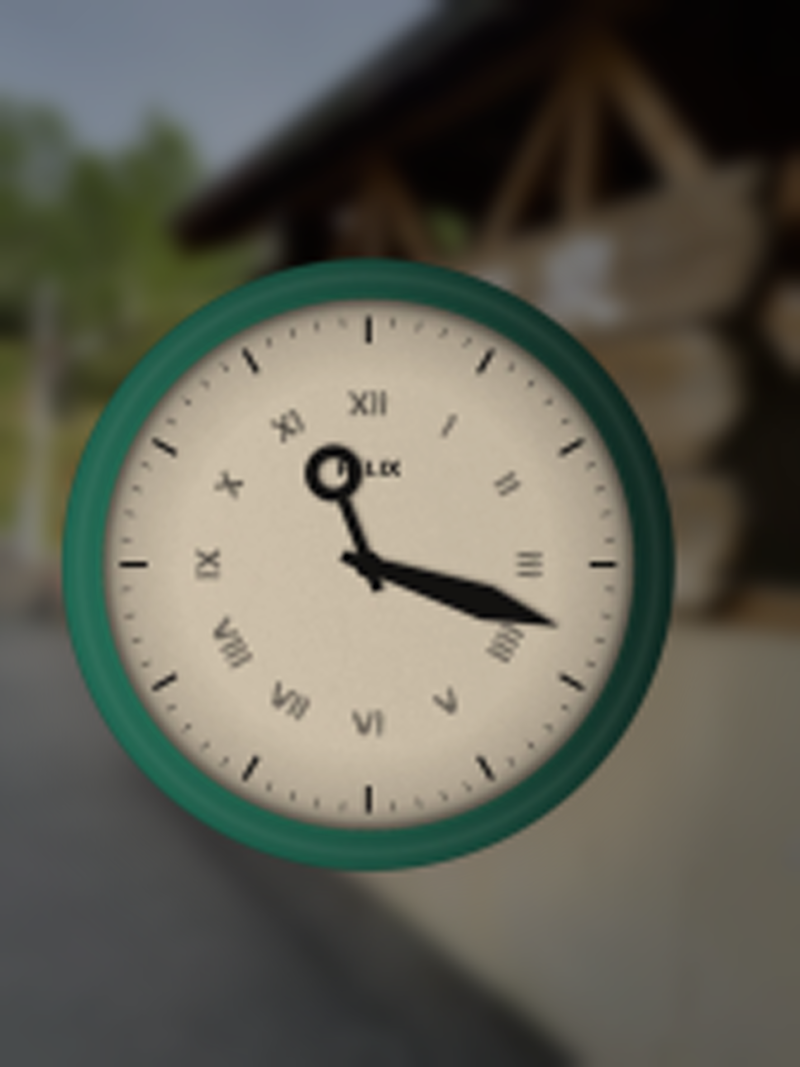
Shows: 11:18
